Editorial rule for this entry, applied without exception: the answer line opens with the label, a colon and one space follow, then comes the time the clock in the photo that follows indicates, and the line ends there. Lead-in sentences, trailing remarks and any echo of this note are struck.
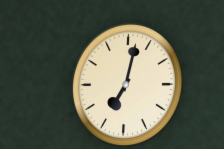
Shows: 7:02
